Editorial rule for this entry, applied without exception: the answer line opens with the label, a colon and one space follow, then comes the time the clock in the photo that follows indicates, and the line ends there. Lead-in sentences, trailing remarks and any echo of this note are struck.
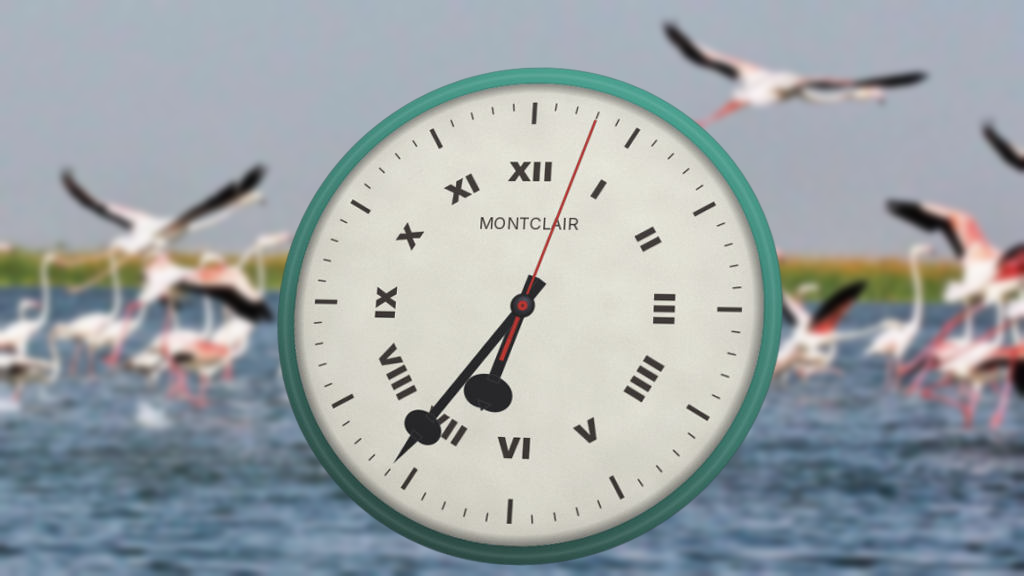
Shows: 6:36:03
